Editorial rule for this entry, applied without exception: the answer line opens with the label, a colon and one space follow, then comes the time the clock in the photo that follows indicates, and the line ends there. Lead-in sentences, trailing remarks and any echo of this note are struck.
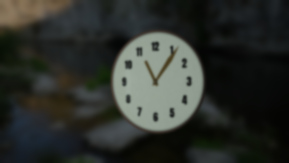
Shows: 11:06
